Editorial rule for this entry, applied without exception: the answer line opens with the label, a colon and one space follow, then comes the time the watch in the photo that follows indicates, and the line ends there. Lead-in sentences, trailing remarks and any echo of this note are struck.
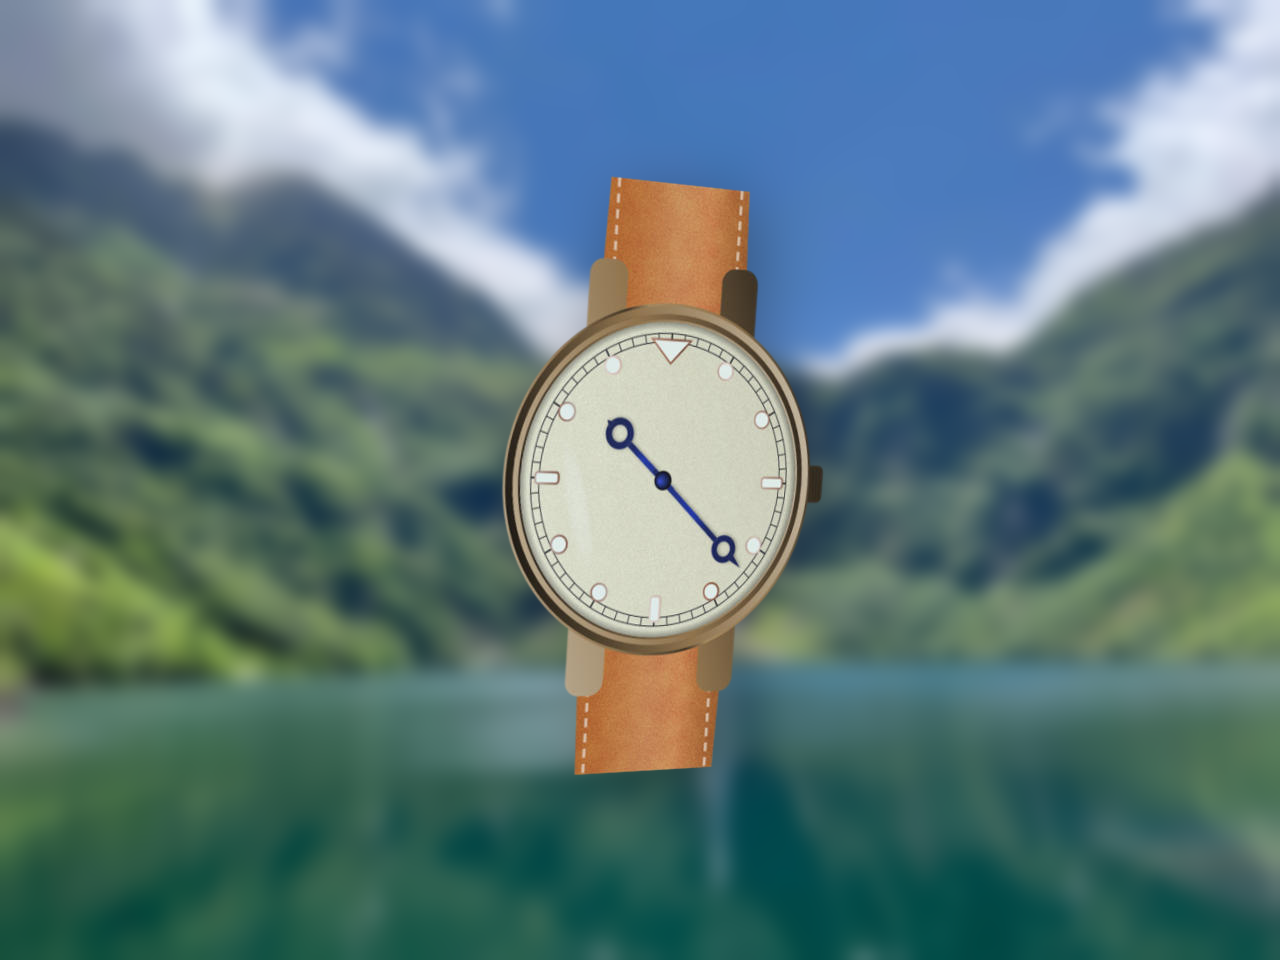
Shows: 10:22
